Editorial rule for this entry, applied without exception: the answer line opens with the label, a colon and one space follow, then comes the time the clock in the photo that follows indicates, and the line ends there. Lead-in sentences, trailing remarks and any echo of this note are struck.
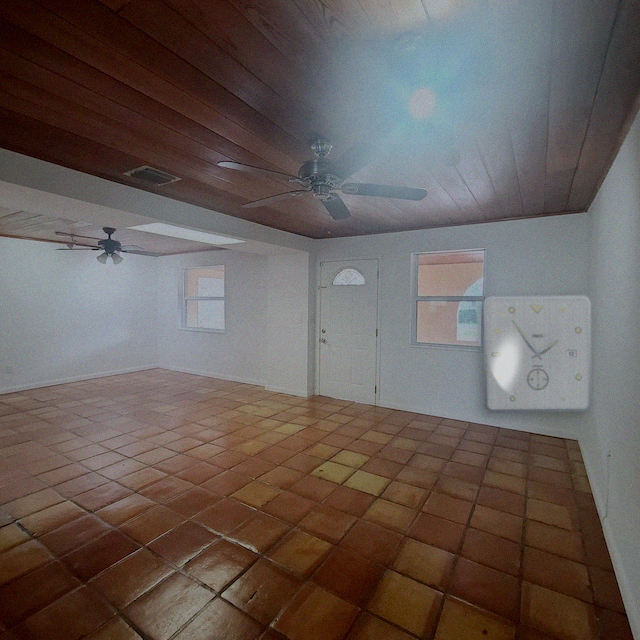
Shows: 1:54
